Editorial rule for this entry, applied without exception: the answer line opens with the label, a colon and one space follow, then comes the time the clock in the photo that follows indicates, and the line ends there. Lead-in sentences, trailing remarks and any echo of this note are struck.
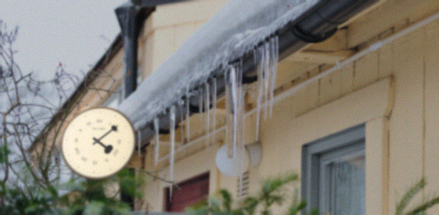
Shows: 4:08
